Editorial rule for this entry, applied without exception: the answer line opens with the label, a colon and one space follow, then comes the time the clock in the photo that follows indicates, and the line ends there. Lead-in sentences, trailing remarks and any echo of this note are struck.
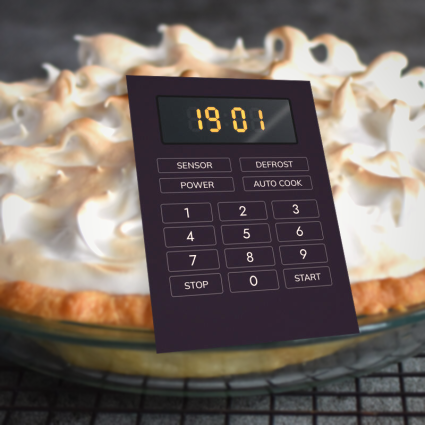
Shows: 19:01
